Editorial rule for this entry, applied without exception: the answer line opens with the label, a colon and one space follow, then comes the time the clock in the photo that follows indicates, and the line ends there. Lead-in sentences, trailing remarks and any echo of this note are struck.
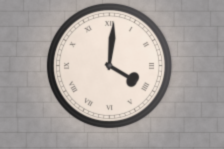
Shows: 4:01
